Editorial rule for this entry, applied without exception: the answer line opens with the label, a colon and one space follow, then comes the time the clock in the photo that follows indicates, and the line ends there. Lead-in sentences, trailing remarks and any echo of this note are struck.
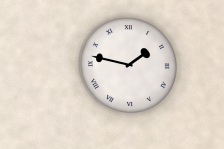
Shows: 1:47
